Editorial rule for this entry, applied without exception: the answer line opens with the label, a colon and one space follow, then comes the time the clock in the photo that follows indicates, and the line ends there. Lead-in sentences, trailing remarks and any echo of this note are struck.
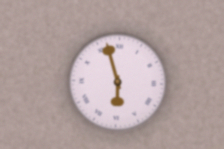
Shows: 5:57
